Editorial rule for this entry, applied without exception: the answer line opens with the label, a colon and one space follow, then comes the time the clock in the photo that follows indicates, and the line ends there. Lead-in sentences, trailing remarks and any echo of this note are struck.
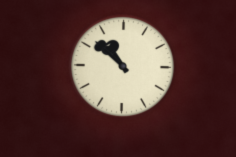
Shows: 10:52
